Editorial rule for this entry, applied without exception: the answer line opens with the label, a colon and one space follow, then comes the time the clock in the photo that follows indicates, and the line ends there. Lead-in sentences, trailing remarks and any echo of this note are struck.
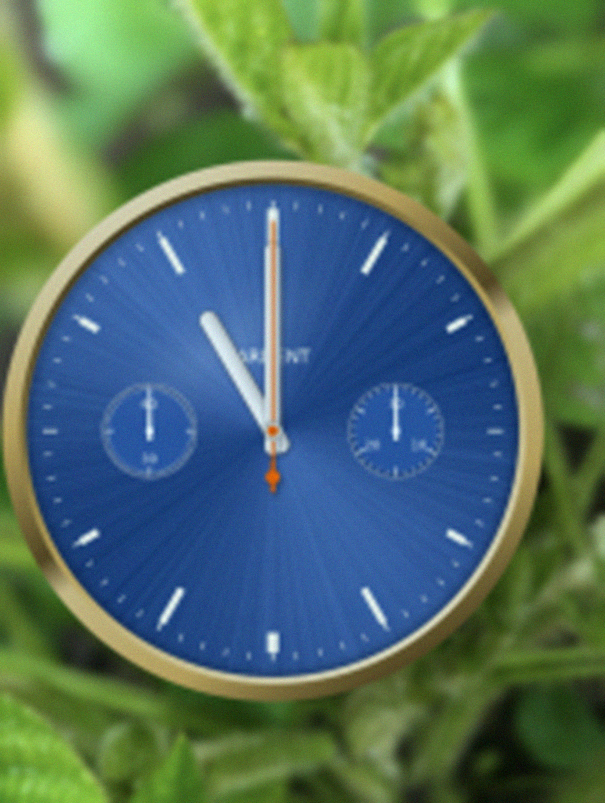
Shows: 11:00
